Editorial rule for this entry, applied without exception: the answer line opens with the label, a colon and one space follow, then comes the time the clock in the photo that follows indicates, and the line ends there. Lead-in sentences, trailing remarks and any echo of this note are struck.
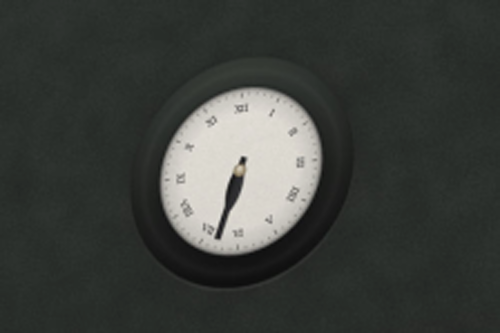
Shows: 6:33
